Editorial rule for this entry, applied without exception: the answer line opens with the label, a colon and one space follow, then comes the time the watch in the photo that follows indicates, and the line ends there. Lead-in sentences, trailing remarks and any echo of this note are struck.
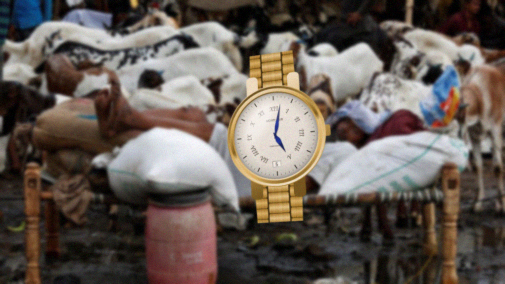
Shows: 5:02
